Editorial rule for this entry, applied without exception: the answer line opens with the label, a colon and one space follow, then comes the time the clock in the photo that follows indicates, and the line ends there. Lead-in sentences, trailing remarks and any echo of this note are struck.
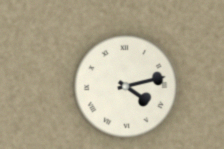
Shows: 4:13
